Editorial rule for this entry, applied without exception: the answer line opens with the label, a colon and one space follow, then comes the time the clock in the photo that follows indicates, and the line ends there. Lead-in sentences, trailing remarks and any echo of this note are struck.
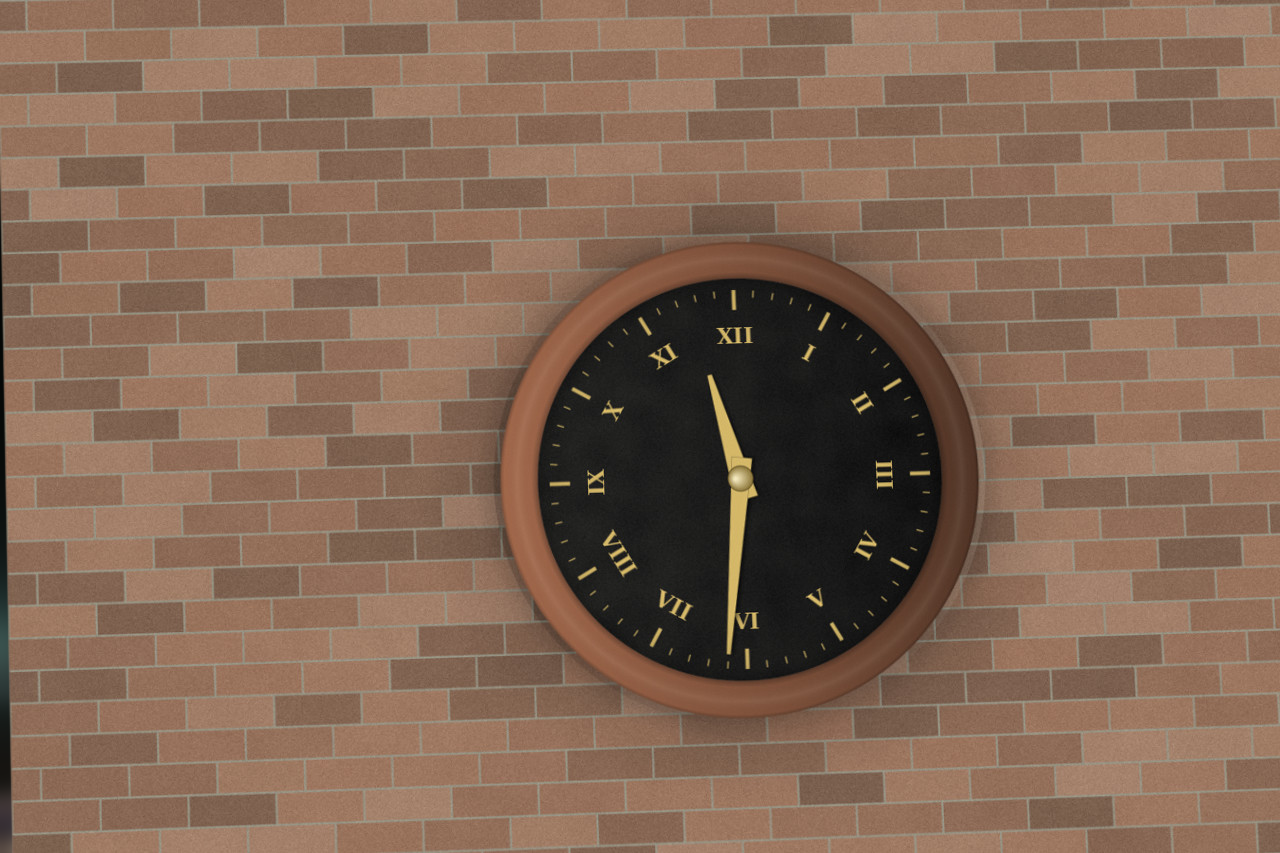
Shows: 11:31
